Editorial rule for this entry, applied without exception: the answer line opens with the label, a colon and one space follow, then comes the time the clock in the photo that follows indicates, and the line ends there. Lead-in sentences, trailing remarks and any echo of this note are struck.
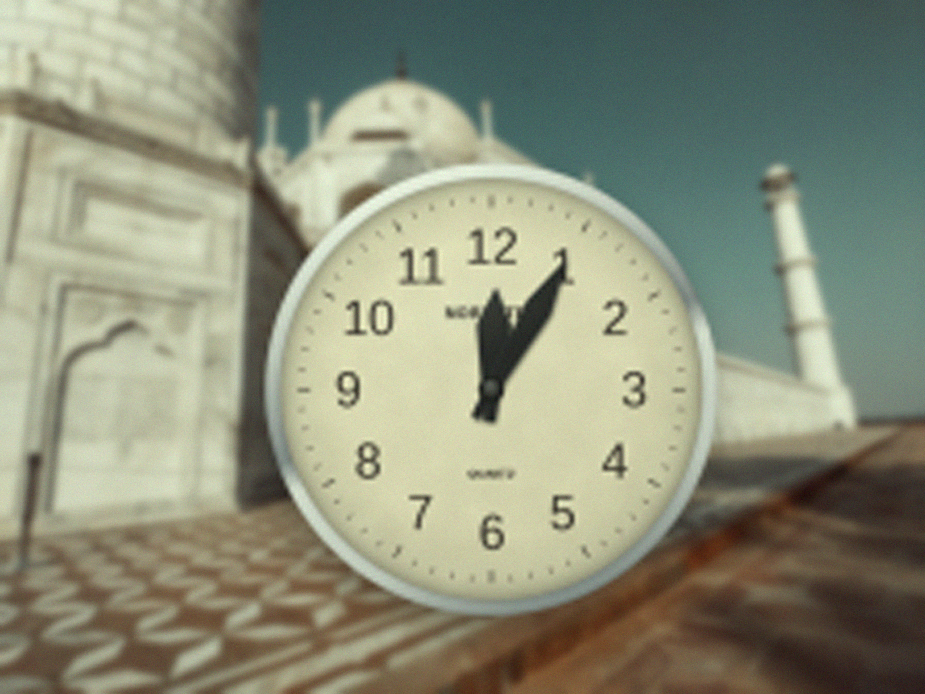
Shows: 12:05
